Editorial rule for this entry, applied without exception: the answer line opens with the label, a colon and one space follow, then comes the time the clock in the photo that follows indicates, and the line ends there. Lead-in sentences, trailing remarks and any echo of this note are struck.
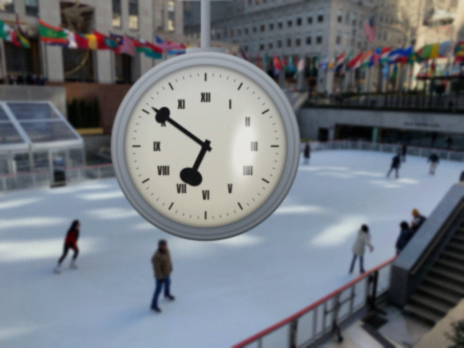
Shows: 6:51
